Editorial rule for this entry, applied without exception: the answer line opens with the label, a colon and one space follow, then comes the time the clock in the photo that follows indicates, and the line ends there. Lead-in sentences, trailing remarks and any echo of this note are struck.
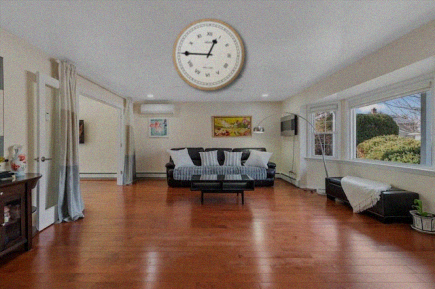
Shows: 12:45
